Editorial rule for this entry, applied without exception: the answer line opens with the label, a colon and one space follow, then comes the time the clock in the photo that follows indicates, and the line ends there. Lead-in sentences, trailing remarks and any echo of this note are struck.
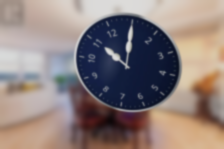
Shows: 11:05
